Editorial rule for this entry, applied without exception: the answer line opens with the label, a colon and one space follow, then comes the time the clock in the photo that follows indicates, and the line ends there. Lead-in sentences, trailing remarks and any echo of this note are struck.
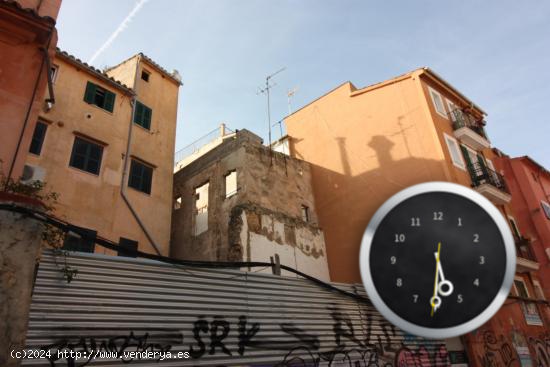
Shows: 5:30:31
